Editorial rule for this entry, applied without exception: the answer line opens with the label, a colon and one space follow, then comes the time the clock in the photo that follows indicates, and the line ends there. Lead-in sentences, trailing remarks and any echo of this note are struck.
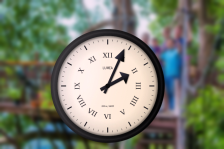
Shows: 2:04
